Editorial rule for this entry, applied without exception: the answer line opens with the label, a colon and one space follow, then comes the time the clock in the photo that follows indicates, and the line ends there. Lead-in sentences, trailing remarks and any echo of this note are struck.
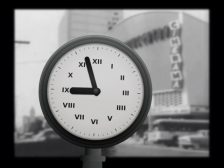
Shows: 8:57
